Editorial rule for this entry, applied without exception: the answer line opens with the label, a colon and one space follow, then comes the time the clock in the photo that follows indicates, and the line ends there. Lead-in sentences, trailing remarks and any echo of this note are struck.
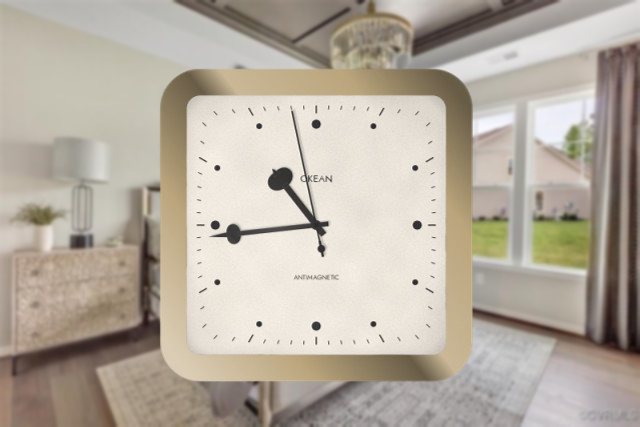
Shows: 10:43:58
